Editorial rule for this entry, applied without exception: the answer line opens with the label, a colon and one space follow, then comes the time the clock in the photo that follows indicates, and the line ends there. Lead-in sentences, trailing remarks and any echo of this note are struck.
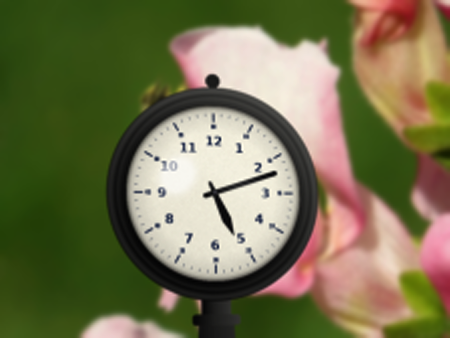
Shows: 5:12
